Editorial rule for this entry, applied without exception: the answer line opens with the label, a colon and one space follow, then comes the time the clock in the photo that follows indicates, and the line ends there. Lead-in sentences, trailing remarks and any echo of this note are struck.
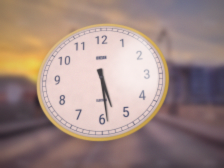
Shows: 5:29
